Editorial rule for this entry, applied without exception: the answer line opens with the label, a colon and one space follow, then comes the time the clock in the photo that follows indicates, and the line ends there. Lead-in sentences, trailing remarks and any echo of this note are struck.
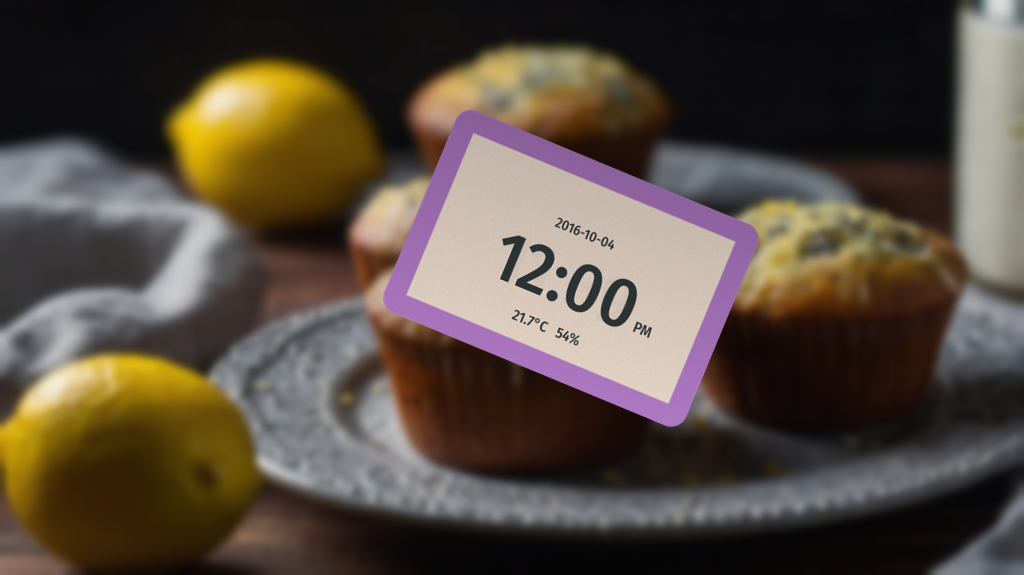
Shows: 12:00
